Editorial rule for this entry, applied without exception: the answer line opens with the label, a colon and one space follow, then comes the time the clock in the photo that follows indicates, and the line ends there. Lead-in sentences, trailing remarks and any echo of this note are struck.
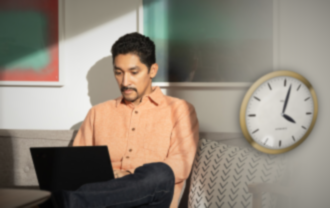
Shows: 4:02
